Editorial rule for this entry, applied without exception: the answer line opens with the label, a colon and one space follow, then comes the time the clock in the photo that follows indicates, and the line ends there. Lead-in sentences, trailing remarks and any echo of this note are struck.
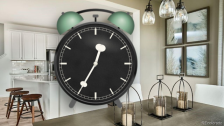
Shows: 12:35
